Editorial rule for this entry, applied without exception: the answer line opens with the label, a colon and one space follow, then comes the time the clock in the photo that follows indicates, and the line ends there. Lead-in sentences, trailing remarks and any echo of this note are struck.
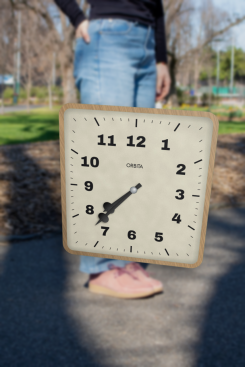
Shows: 7:37
